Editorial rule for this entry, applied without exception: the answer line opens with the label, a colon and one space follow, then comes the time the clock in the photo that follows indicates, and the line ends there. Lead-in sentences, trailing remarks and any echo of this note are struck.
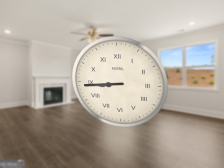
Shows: 8:44
